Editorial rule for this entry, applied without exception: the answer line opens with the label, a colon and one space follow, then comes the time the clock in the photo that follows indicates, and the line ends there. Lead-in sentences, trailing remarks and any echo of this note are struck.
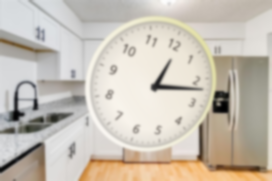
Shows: 12:12
